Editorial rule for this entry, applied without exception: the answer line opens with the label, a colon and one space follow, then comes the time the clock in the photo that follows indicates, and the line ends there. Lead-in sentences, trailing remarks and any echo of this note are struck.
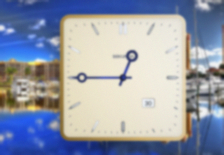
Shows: 12:45
